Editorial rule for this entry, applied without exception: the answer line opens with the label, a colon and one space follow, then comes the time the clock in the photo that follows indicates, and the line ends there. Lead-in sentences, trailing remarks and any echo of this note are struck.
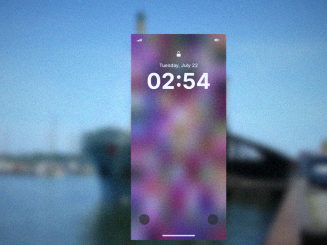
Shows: 2:54
